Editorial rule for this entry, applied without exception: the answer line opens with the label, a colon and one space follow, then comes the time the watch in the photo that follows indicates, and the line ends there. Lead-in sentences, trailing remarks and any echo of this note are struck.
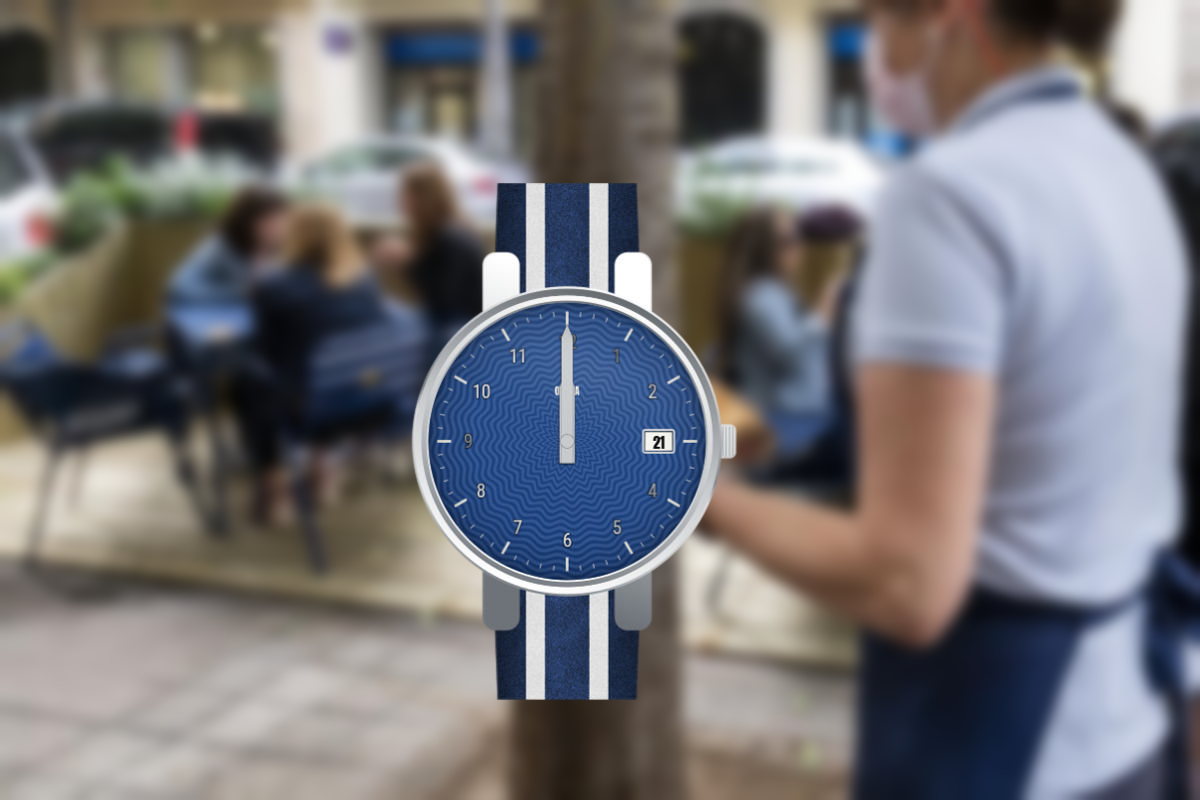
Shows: 12:00
